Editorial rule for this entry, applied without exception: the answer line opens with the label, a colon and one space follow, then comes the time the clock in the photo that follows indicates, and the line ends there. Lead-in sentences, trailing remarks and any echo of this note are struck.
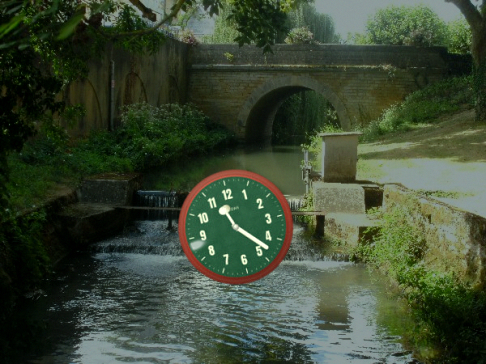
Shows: 11:23
